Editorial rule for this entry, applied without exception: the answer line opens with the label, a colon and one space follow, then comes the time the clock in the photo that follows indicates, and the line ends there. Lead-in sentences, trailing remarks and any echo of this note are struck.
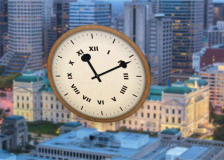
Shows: 11:11
